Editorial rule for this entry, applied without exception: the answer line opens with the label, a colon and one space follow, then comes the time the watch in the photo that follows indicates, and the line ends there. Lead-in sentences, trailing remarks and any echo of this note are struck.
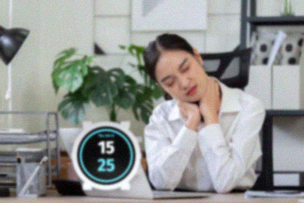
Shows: 15:25
